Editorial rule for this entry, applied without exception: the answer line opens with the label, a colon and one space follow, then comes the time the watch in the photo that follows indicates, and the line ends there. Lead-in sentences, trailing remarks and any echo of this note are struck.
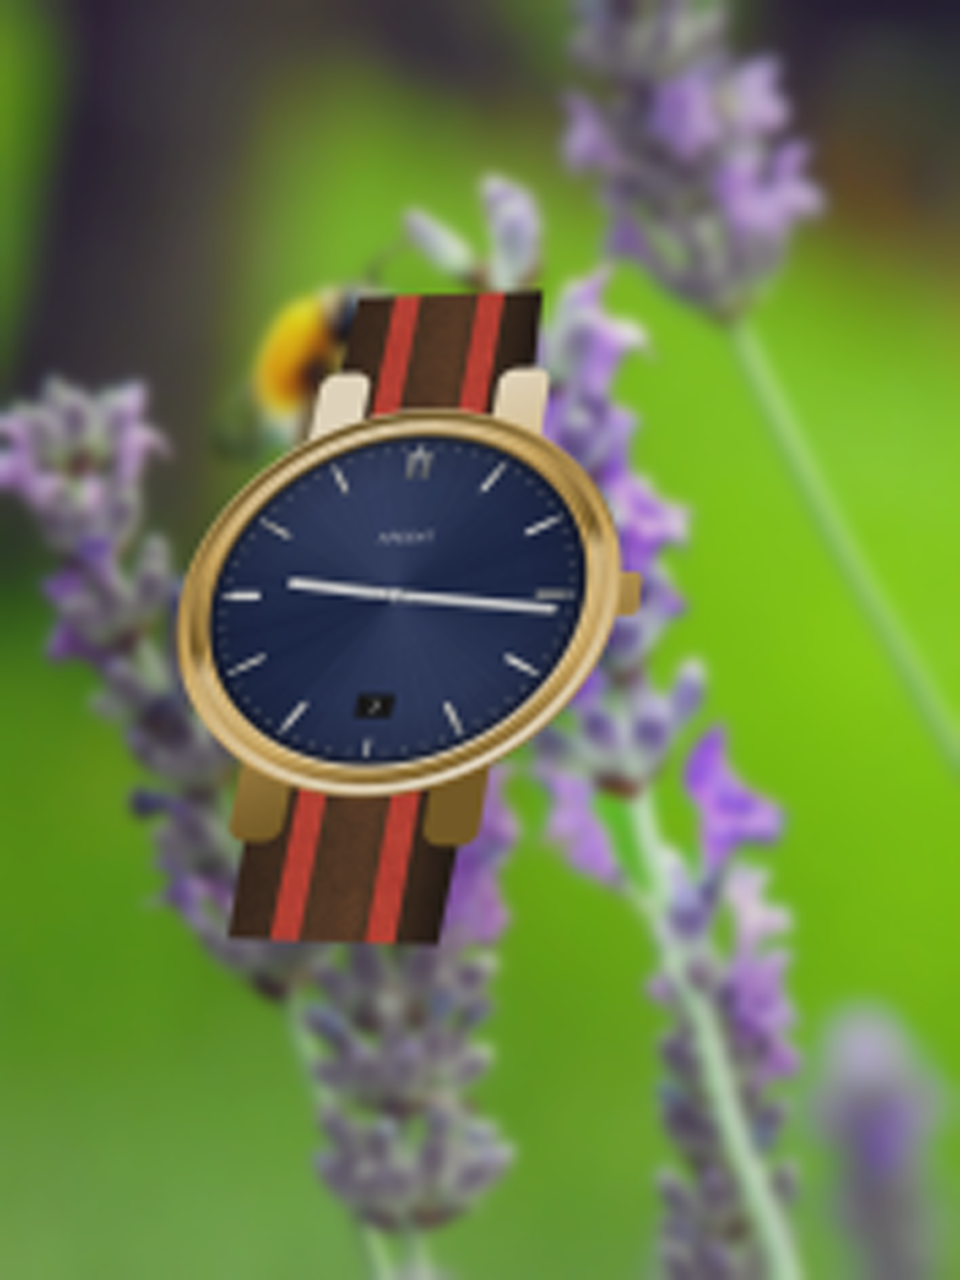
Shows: 9:16
